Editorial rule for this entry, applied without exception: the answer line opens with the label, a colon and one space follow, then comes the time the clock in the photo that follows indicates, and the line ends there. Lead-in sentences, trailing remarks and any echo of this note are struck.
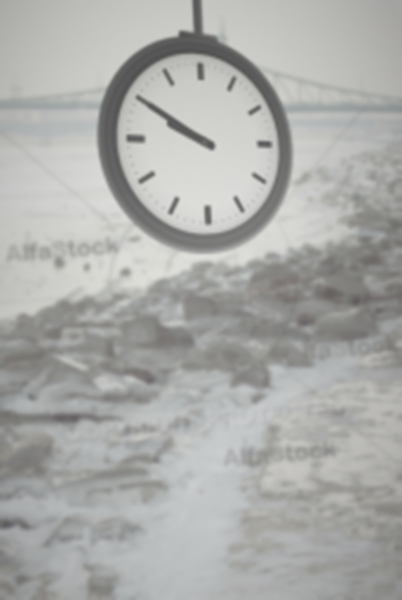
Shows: 9:50
